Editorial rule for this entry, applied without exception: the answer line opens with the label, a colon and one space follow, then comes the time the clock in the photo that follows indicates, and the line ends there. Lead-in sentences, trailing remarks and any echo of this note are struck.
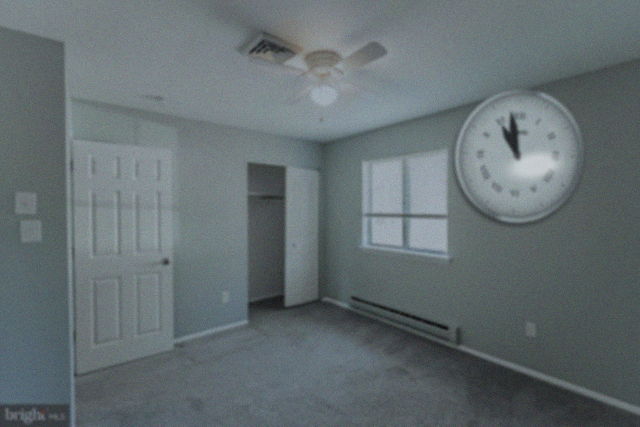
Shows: 10:58
